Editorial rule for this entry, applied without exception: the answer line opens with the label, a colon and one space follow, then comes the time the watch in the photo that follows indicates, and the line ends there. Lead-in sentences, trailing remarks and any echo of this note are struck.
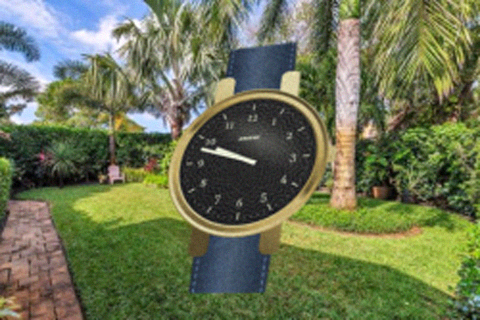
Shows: 9:48
